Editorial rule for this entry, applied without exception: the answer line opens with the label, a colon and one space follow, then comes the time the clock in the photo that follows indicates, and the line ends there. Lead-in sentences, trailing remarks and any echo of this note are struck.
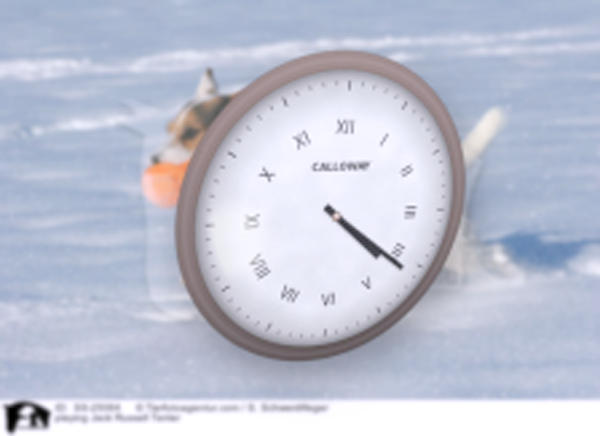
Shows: 4:21
